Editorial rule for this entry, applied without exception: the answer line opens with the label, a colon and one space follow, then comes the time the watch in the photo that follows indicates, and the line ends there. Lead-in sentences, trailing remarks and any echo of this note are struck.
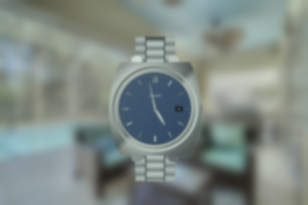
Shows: 4:58
